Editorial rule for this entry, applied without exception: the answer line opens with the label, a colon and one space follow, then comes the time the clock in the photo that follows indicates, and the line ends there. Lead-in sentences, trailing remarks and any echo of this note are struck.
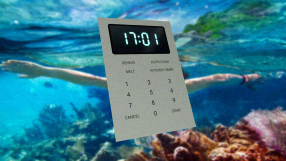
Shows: 17:01
